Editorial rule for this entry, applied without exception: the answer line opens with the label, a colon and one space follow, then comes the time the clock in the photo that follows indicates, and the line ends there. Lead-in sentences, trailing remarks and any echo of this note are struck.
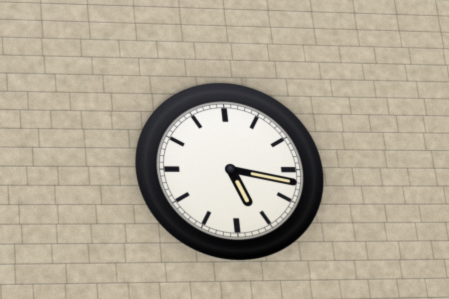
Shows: 5:17
